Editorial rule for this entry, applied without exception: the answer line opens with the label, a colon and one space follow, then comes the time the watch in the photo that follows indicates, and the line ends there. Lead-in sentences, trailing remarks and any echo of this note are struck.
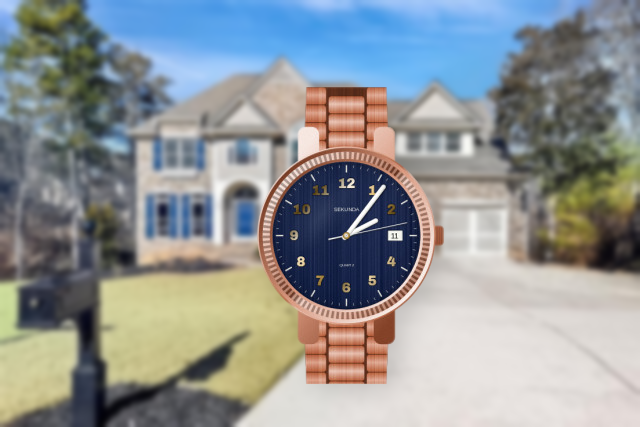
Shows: 2:06:13
